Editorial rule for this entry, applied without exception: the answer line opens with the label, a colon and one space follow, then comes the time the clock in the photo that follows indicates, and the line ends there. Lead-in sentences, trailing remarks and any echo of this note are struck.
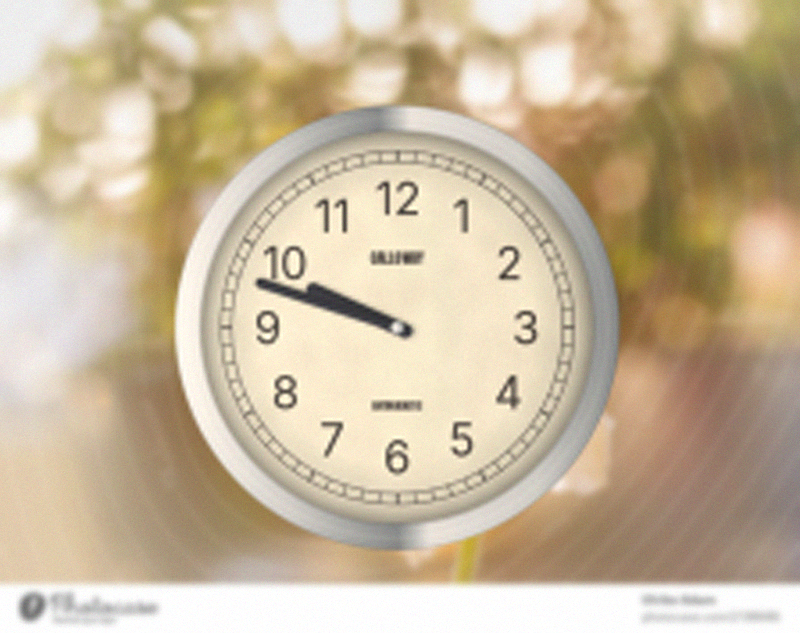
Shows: 9:48
